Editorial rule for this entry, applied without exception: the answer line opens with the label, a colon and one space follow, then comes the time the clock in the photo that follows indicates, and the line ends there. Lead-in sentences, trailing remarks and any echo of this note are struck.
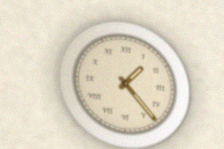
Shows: 1:23
